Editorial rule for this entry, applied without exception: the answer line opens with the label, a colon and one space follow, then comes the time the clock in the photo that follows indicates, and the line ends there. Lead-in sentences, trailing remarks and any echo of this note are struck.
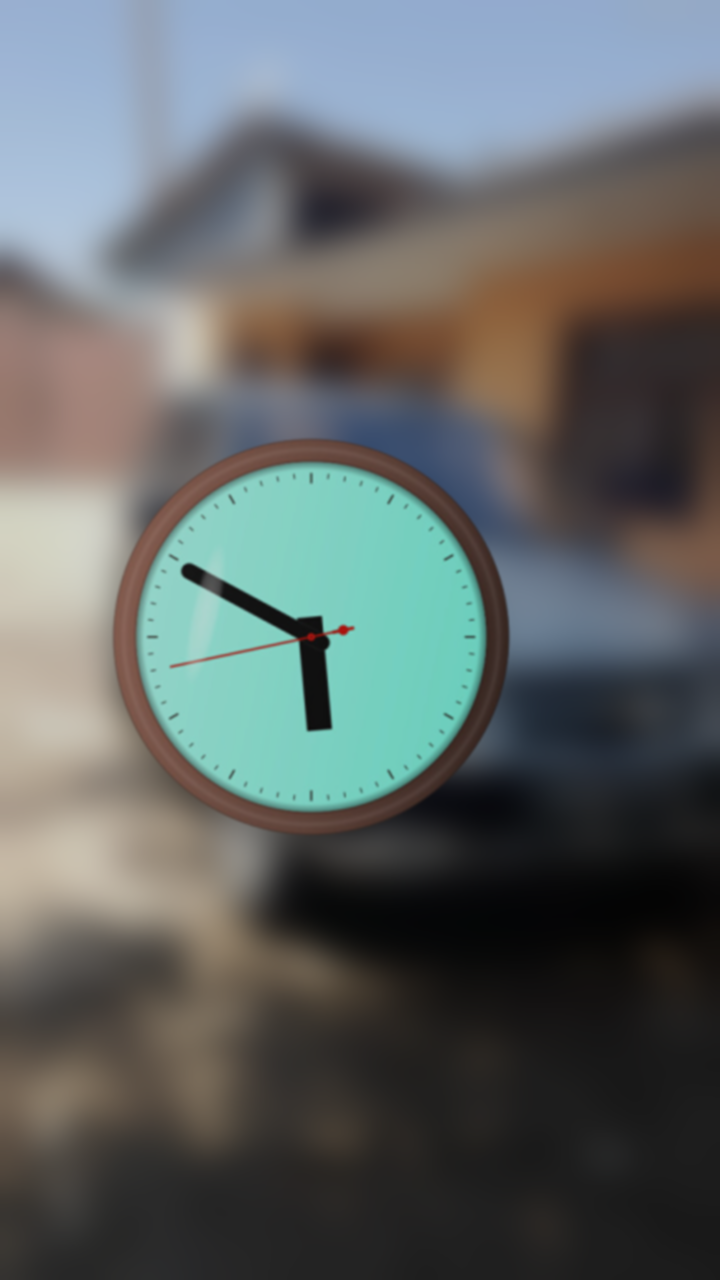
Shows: 5:49:43
